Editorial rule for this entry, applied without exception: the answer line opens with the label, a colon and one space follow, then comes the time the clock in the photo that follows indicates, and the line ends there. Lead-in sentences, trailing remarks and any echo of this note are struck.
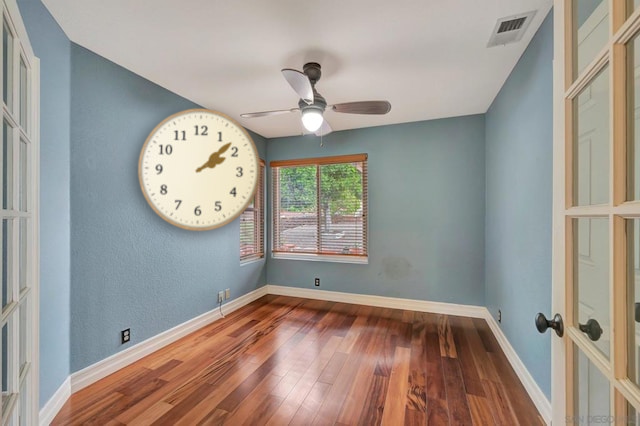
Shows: 2:08
